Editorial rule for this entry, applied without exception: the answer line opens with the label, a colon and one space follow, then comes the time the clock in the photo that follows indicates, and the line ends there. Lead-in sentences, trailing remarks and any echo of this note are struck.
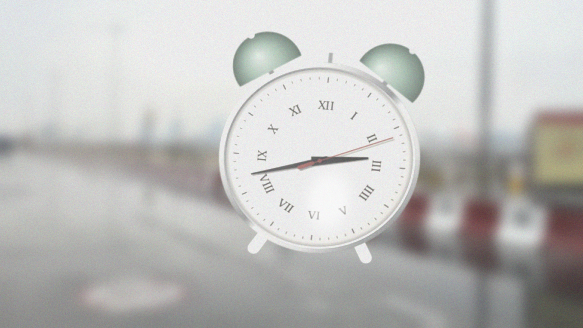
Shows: 2:42:11
